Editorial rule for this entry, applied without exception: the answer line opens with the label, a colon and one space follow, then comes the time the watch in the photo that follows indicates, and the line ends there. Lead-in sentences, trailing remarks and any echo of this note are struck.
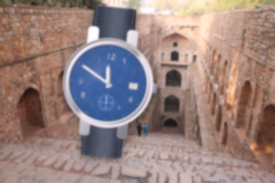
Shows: 11:50
